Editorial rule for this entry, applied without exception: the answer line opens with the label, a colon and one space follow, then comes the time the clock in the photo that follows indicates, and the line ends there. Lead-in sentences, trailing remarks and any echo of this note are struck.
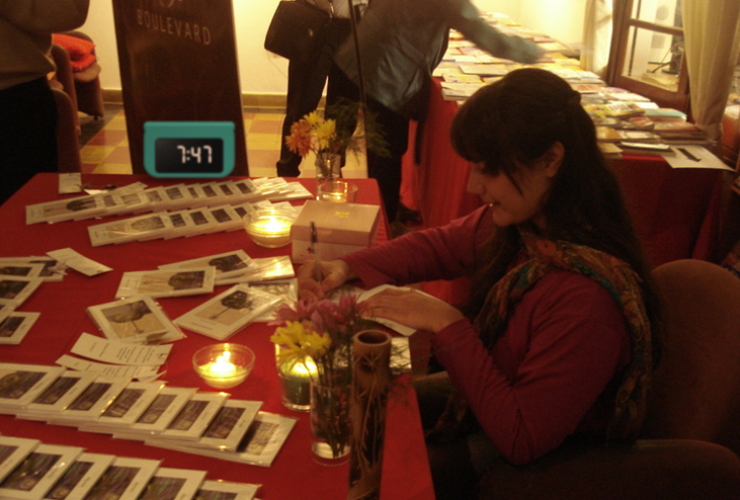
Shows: 7:47
